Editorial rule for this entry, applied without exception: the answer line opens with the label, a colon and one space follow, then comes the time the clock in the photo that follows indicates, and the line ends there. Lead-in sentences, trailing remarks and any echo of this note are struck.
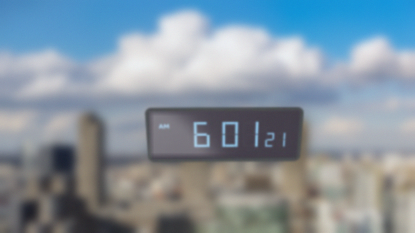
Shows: 6:01:21
